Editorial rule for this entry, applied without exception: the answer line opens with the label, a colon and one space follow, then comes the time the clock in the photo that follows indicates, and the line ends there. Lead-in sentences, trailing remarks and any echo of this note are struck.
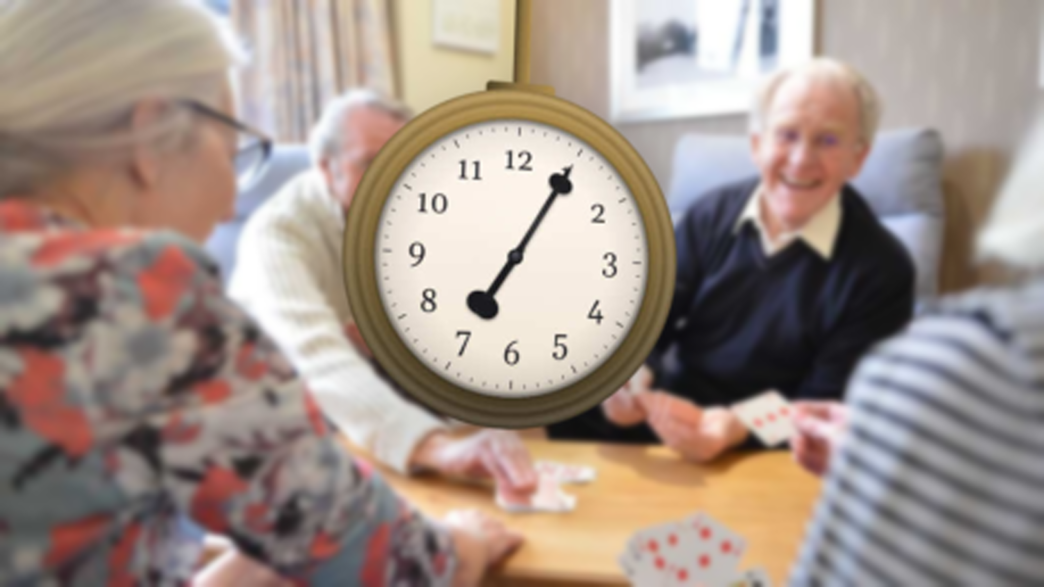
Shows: 7:05
